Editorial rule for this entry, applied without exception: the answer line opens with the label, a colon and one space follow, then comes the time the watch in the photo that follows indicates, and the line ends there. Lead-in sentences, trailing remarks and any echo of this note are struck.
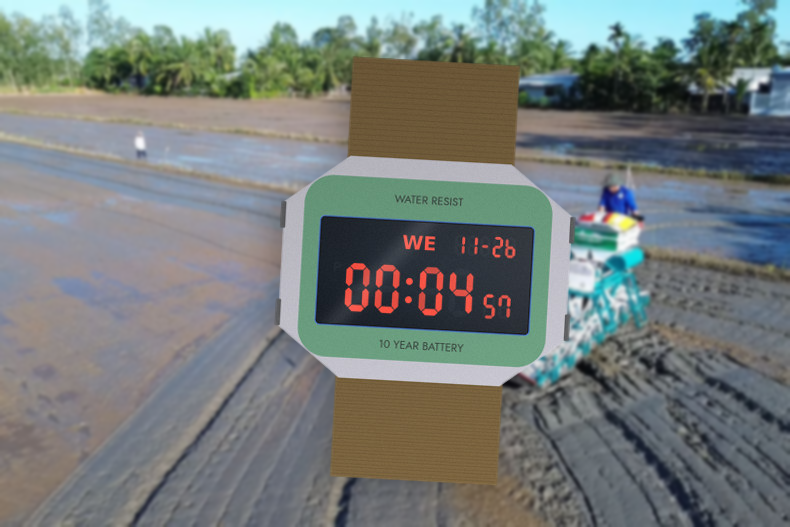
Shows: 0:04:57
